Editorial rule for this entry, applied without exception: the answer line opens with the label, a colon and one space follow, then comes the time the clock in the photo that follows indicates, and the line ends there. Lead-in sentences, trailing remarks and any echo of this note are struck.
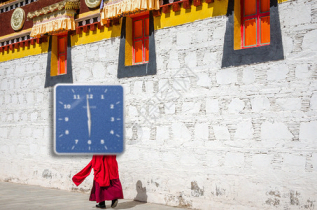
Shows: 5:59
